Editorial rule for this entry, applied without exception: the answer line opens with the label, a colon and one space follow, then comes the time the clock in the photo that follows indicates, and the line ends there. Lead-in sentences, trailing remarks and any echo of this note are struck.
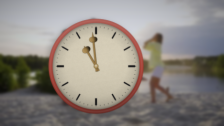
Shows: 10:59
